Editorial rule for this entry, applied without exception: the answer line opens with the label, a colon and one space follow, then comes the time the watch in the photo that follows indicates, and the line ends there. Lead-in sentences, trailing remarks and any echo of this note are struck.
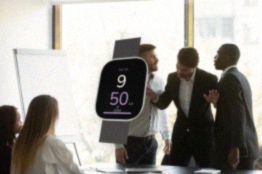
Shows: 9:50
